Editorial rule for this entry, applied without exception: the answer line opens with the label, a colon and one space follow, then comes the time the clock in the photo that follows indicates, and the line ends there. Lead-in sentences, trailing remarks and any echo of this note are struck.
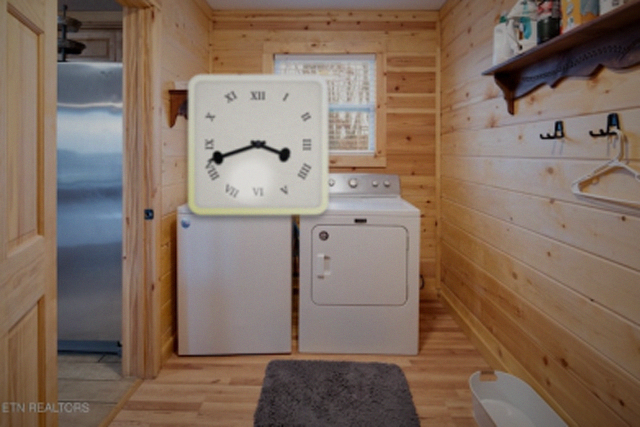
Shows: 3:42
